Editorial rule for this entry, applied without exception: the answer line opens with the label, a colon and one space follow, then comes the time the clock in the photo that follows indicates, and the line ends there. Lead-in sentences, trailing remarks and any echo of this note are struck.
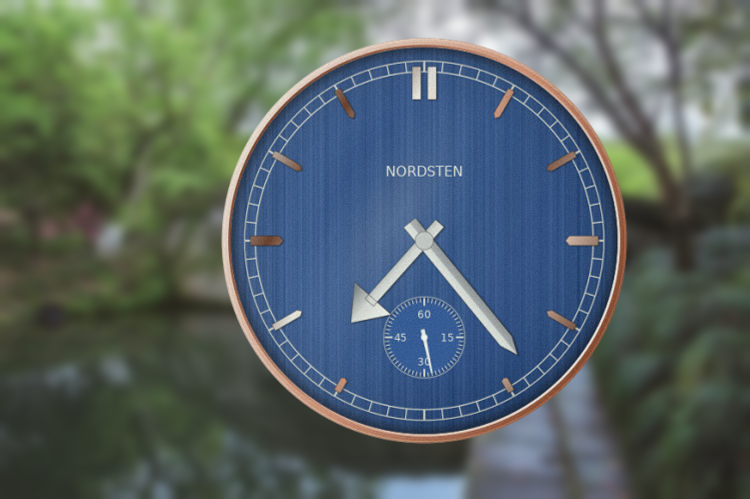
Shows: 7:23:28
